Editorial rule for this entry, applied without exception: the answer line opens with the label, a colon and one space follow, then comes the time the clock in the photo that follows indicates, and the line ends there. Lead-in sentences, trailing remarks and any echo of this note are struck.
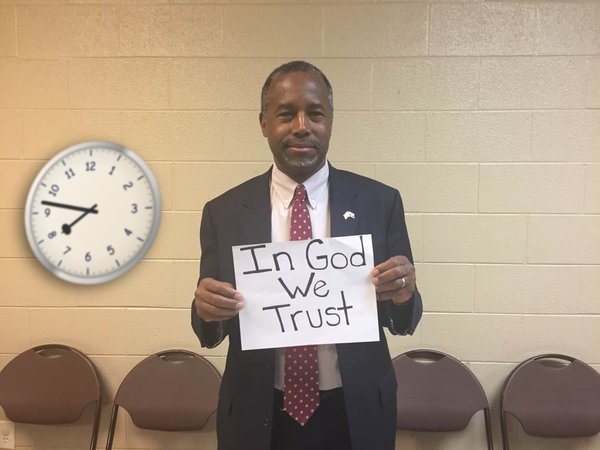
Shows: 7:47
